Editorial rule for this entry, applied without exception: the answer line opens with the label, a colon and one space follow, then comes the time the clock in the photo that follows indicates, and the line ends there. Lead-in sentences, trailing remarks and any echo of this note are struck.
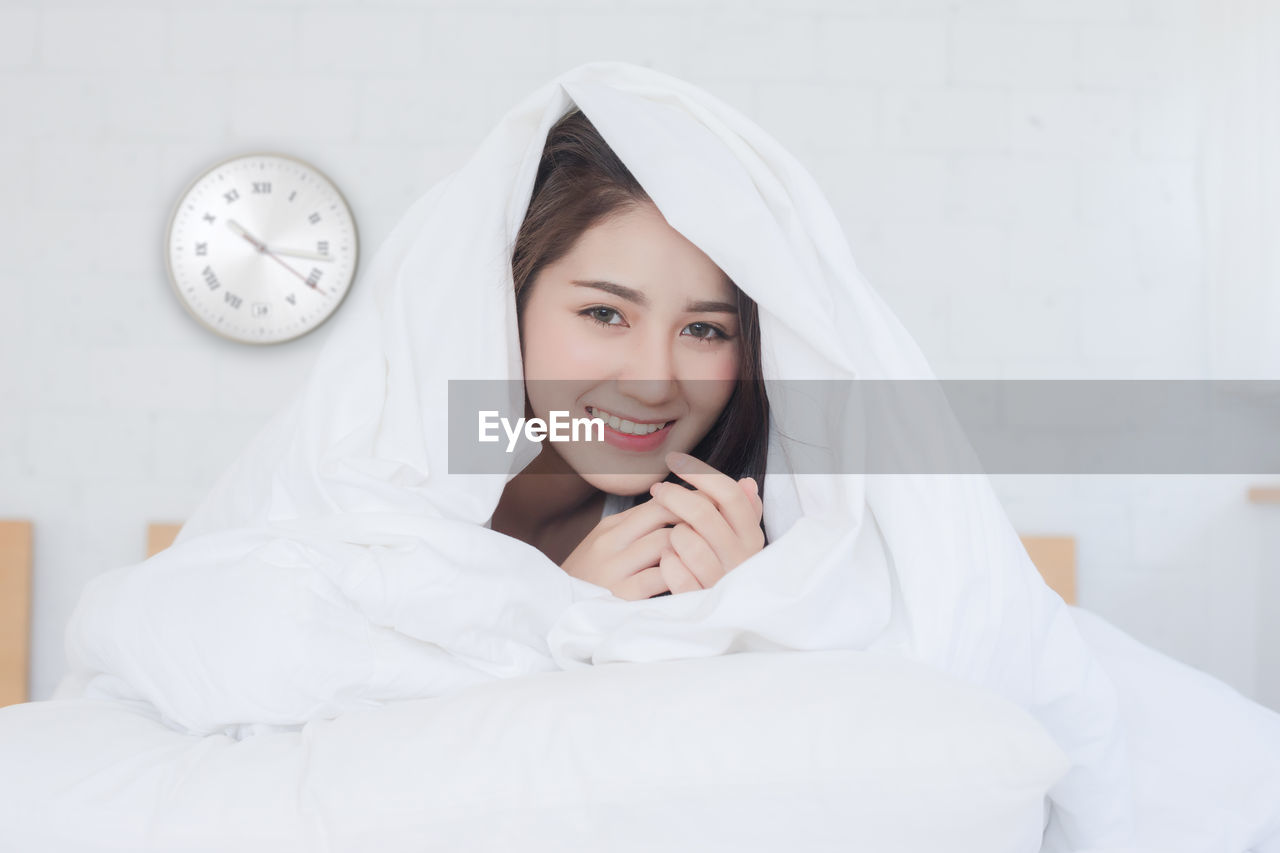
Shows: 10:16:21
